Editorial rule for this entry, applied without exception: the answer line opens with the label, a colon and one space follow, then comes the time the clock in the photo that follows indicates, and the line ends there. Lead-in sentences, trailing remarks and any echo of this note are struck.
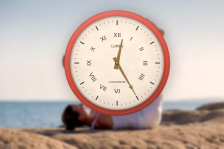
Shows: 12:25
